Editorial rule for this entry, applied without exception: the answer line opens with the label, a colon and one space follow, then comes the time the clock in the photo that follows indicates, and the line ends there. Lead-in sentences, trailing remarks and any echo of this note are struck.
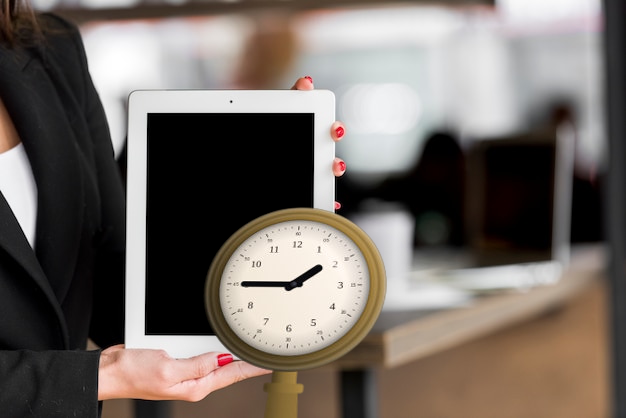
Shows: 1:45
